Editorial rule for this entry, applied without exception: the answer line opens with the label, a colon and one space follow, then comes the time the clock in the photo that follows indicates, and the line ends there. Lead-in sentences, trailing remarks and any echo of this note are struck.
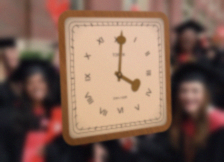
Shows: 4:01
